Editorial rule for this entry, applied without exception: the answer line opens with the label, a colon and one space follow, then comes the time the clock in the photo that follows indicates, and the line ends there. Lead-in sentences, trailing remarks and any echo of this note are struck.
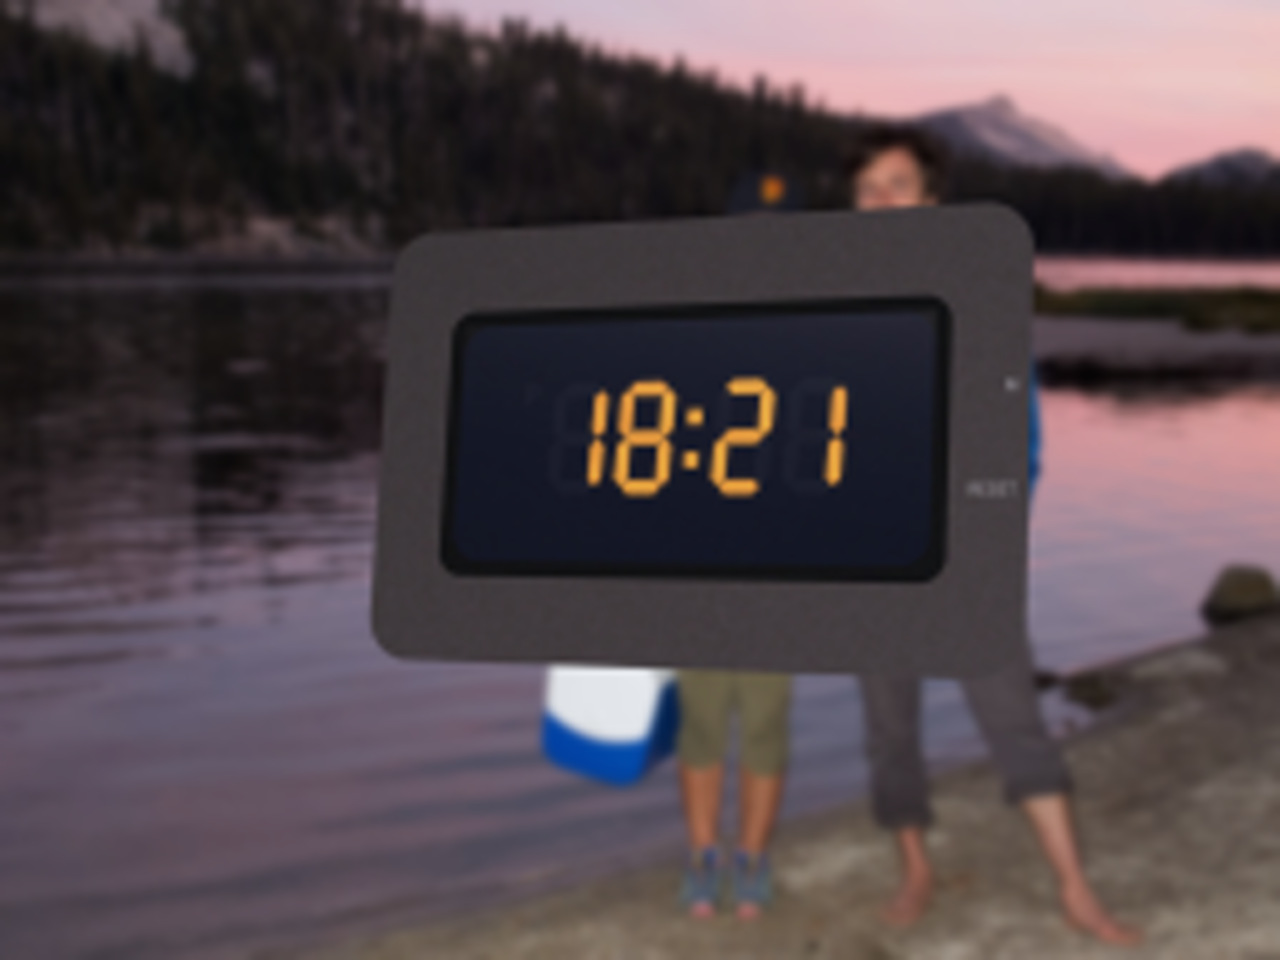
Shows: 18:21
